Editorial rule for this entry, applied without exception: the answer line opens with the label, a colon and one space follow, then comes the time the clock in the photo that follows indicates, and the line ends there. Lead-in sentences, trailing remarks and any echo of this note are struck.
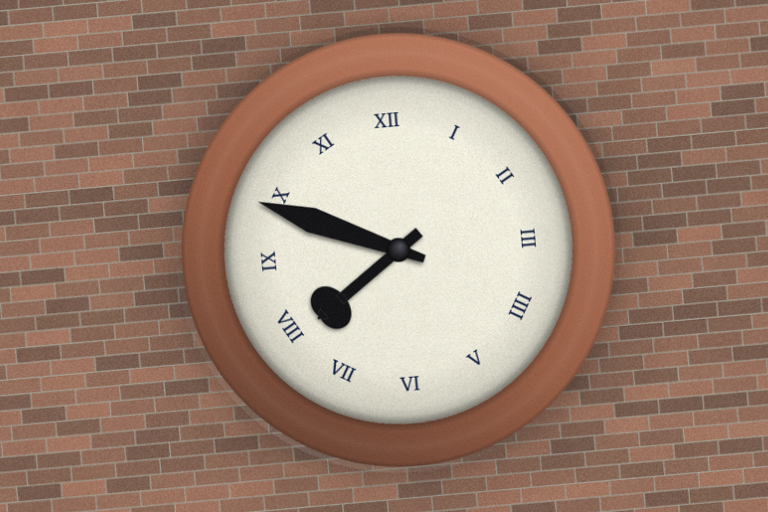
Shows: 7:49
